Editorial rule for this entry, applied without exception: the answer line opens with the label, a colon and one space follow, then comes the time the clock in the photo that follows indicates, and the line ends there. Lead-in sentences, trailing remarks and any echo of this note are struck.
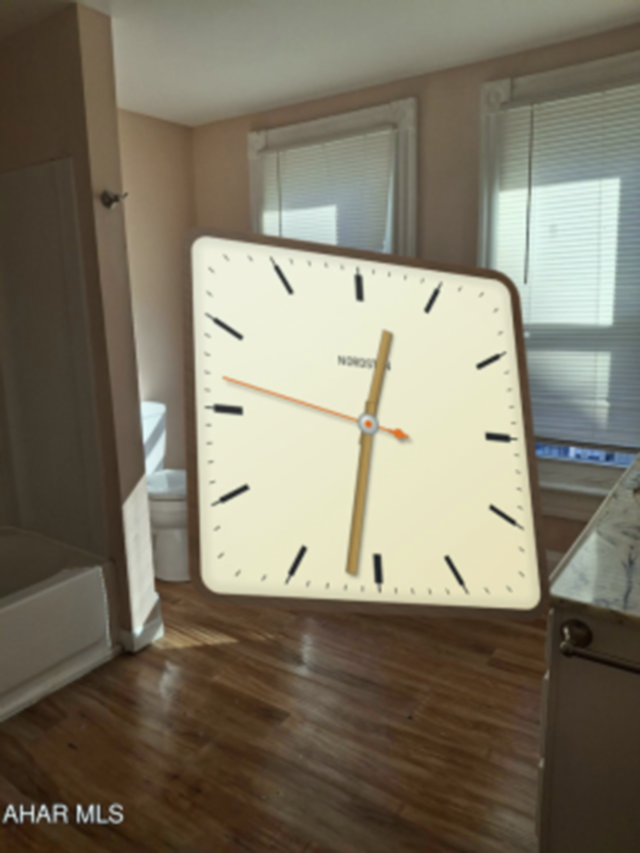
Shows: 12:31:47
